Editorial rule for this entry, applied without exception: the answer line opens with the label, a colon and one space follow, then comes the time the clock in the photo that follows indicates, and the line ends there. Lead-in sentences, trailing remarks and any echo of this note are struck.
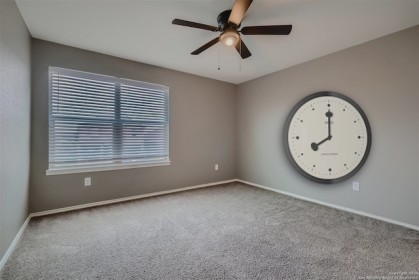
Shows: 8:00
